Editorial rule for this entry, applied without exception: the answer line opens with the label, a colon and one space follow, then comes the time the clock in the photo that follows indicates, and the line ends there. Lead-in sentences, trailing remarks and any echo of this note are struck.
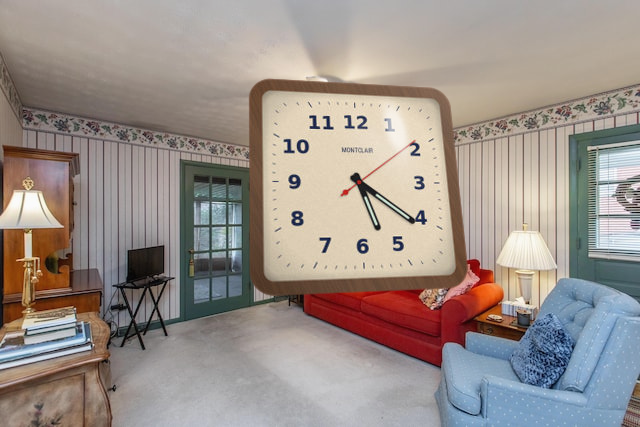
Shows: 5:21:09
